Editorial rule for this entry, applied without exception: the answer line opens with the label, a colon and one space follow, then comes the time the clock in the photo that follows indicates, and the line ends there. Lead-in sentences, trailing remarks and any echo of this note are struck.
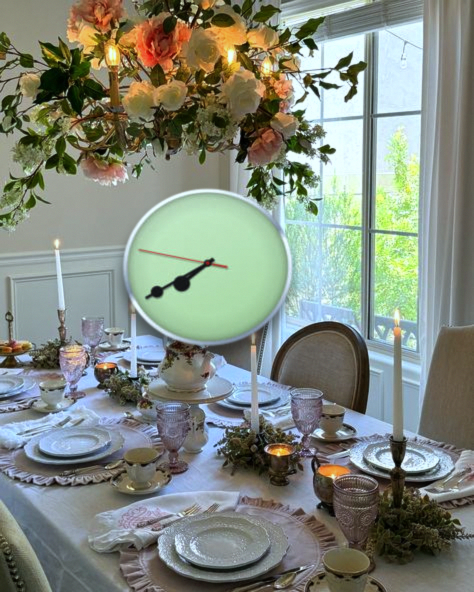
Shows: 7:39:47
